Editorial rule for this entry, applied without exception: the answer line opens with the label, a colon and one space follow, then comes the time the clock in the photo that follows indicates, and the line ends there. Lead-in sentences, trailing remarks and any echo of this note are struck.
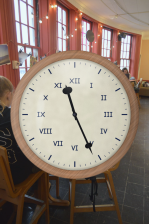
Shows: 11:26
